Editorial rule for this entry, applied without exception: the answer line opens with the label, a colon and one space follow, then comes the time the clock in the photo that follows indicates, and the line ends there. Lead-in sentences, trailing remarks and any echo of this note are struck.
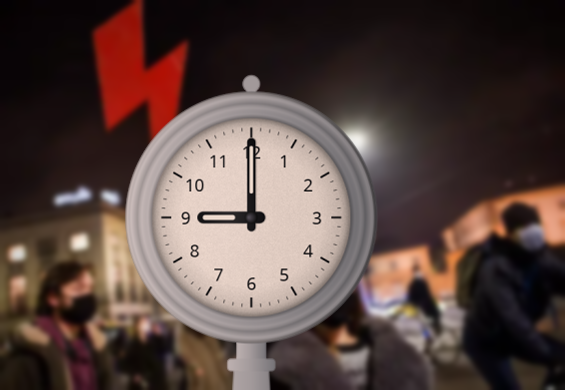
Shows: 9:00
